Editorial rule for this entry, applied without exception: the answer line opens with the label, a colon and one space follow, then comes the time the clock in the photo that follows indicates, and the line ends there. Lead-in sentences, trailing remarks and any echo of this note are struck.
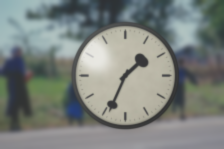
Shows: 1:34
